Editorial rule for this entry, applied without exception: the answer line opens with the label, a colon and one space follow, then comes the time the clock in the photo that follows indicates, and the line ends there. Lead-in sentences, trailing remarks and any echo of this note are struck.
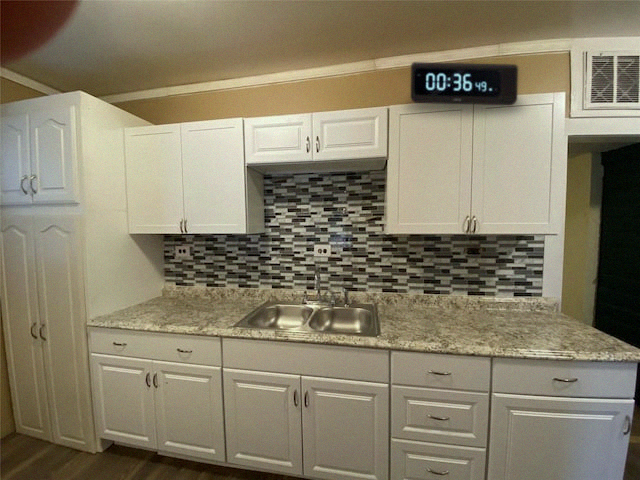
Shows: 0:36
